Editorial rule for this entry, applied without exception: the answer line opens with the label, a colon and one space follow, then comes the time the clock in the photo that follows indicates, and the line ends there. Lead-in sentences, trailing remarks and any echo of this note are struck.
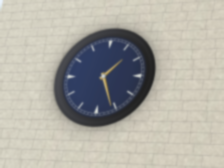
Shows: 1:26
